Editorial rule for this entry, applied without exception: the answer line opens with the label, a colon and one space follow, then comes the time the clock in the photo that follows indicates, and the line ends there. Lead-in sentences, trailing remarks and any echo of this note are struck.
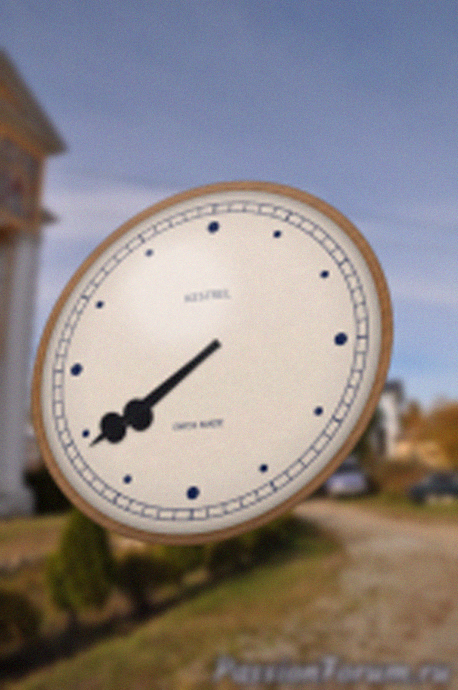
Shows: 7:39
